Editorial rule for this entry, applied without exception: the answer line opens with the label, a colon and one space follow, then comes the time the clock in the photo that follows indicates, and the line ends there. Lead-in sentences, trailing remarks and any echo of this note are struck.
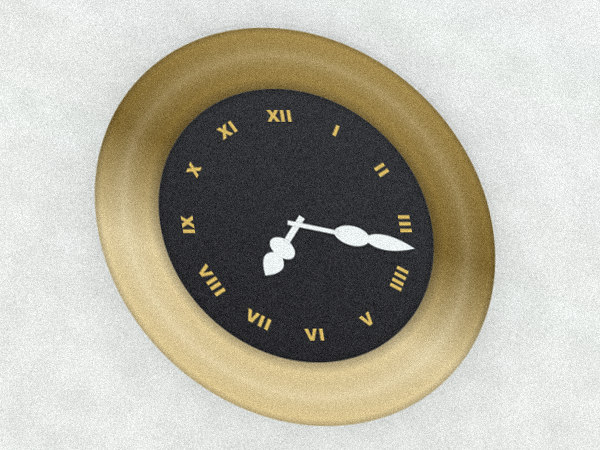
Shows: 7:17
